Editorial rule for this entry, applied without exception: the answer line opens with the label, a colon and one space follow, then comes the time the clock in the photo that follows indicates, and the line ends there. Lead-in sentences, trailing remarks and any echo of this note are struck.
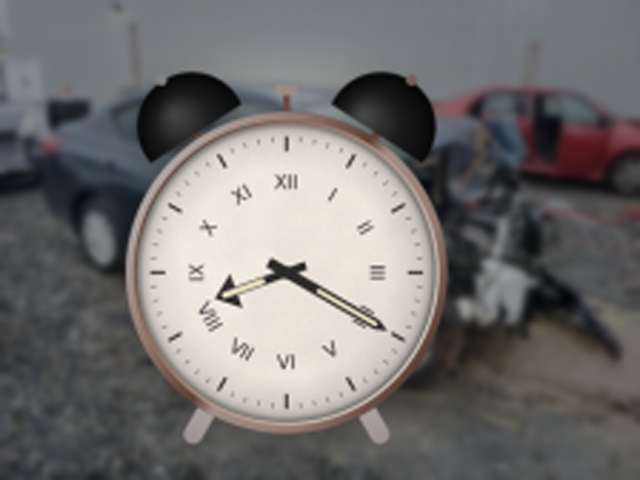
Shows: 8:20
